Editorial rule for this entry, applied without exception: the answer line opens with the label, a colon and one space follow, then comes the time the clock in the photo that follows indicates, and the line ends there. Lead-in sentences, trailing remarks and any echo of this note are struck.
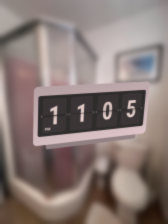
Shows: 11:05
